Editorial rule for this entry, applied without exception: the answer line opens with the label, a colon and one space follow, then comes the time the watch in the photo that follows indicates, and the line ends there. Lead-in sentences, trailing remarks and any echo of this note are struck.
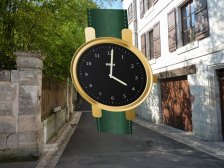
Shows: 4:01
